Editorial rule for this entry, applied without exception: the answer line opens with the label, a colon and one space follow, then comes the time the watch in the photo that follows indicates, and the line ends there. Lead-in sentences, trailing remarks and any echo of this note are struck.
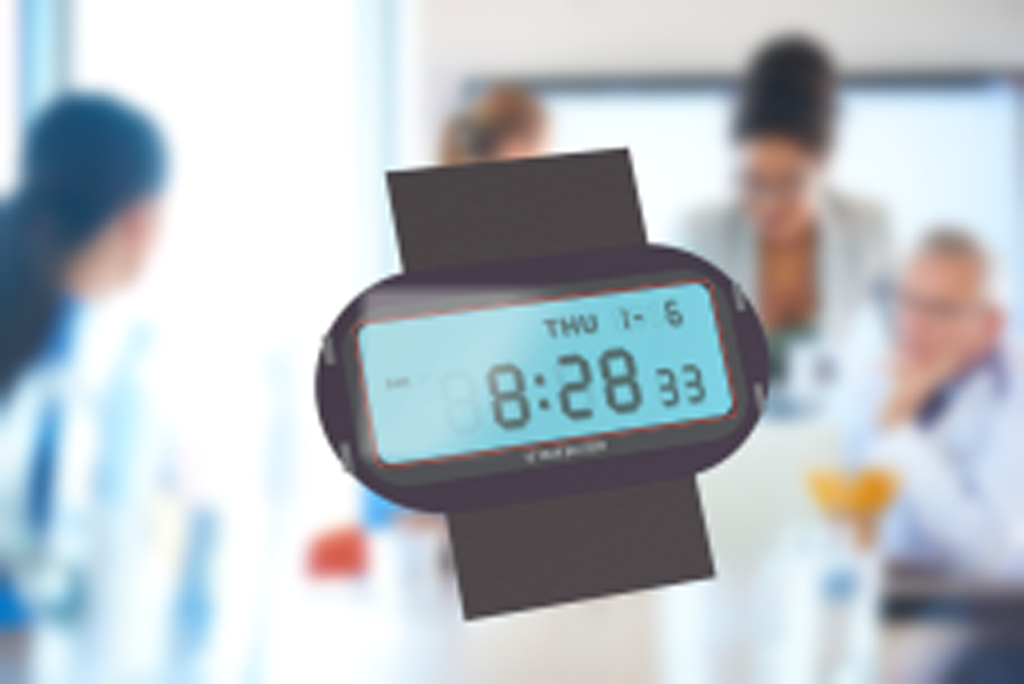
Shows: 8:28:33
